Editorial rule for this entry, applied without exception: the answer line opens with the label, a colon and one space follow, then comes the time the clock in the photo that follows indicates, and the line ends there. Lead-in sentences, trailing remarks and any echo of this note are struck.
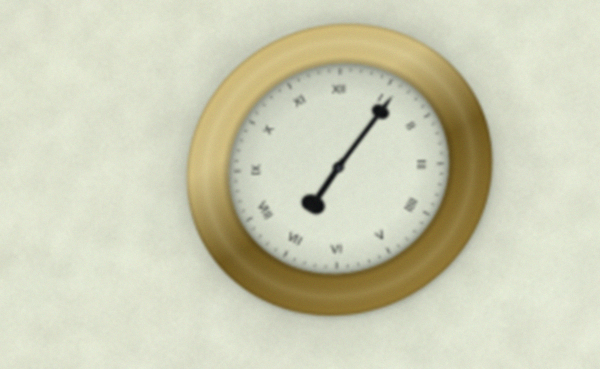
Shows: 7:06
